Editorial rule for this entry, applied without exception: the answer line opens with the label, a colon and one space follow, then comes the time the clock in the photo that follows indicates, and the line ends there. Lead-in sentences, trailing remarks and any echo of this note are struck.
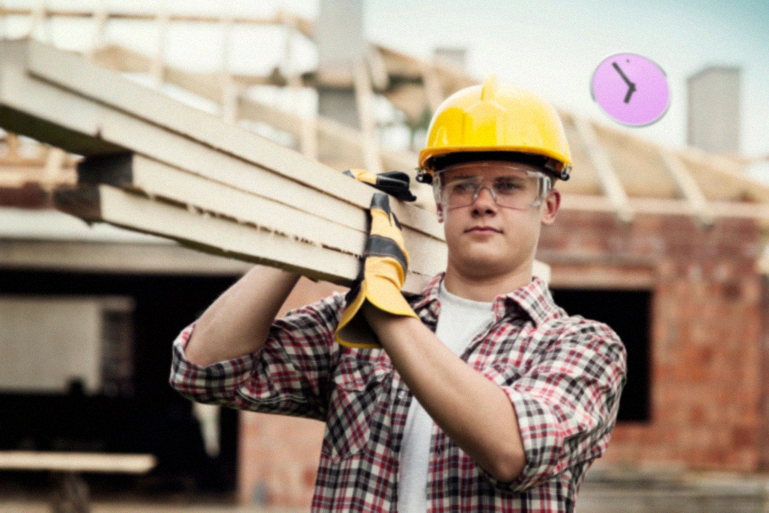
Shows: 6:55
